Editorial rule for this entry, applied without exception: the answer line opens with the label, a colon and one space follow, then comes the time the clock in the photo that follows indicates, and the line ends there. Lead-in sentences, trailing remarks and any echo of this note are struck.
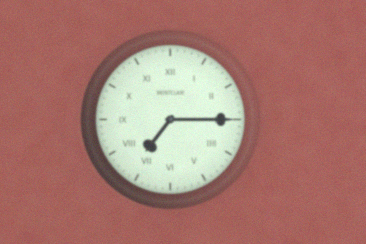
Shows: 7:15
